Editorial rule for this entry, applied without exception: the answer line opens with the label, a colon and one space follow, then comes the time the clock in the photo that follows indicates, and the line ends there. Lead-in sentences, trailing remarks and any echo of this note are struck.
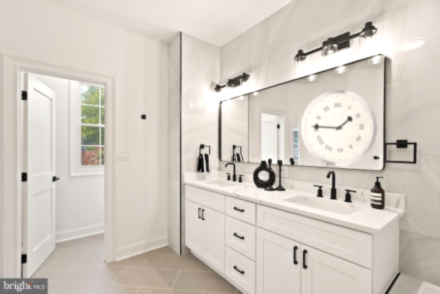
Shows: 1:46
